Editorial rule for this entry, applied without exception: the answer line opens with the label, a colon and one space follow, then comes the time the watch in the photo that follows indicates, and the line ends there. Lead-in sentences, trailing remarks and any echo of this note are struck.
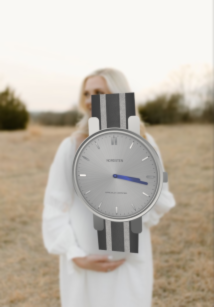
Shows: 3:17
